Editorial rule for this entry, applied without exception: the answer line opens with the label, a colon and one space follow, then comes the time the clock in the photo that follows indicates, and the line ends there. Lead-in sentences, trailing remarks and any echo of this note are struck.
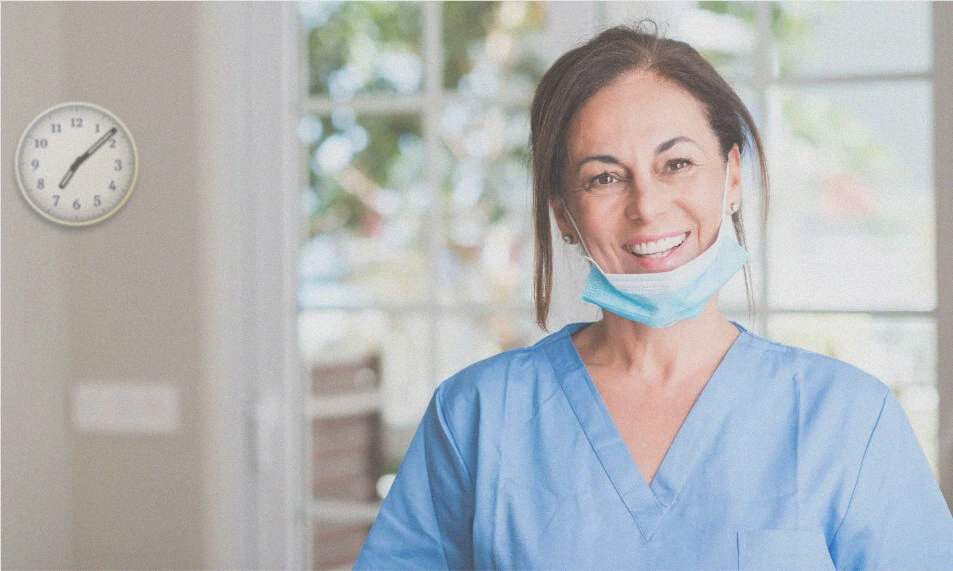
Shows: 7:08
